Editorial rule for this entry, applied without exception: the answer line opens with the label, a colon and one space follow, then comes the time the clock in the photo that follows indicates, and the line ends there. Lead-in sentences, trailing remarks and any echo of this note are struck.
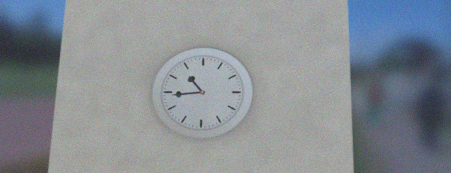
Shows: 10:44
